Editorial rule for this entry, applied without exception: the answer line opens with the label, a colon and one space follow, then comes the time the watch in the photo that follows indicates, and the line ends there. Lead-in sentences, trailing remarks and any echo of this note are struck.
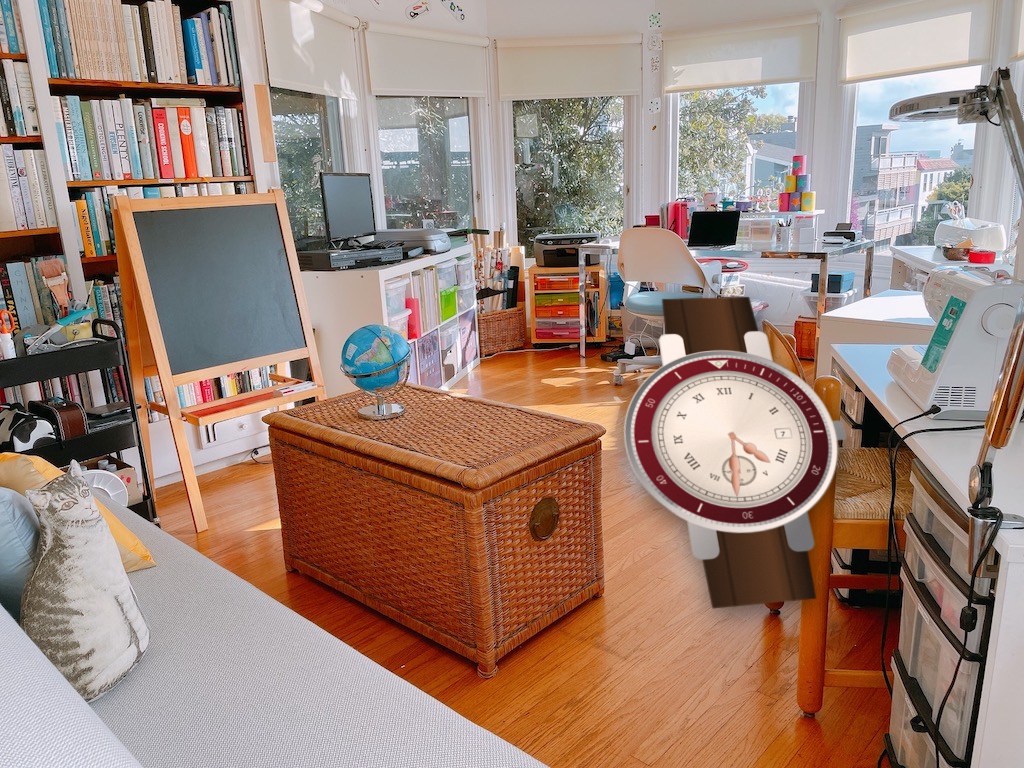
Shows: 4:31
